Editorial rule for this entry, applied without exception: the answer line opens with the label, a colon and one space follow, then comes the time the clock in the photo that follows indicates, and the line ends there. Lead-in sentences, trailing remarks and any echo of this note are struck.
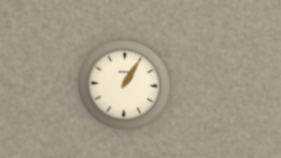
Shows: 1:05
